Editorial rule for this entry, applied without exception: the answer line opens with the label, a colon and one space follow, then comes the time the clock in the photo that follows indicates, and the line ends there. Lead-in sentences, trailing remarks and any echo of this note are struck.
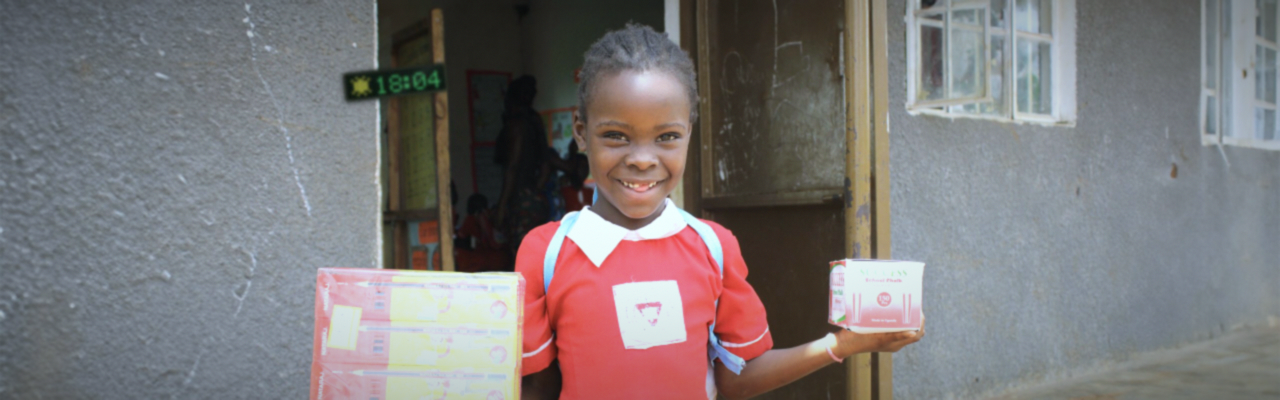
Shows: 18:04
